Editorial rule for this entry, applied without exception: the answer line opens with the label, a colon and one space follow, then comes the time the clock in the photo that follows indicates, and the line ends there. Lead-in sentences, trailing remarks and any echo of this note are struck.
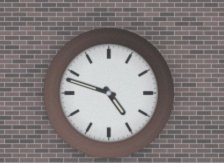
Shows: 4:48
